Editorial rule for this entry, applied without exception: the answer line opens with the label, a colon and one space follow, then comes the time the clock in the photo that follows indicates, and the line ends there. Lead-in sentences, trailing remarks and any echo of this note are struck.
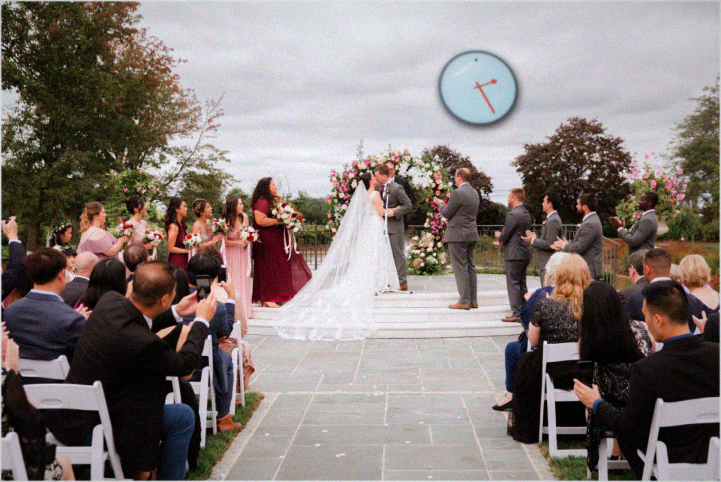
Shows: 2:26
